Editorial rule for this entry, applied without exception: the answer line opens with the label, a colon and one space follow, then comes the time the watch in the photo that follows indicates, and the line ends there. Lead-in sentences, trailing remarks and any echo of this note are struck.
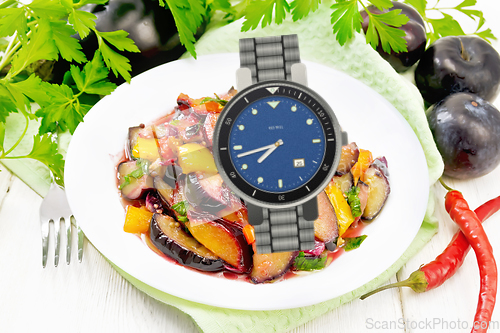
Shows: 7:43
